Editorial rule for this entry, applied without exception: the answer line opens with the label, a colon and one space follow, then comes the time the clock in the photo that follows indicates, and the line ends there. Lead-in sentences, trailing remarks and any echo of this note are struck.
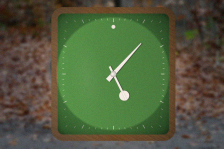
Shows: 5:07
